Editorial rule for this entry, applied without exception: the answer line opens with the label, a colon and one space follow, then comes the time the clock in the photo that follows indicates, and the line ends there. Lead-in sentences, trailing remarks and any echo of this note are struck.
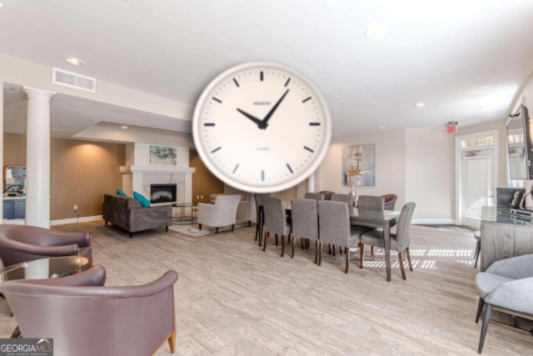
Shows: 10:06
